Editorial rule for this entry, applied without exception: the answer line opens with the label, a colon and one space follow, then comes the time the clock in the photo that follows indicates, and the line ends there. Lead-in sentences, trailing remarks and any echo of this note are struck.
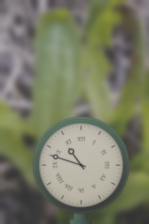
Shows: 10:48
